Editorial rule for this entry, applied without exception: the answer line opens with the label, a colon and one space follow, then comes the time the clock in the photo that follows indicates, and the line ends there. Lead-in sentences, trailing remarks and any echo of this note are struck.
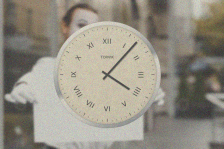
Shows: 4:07
